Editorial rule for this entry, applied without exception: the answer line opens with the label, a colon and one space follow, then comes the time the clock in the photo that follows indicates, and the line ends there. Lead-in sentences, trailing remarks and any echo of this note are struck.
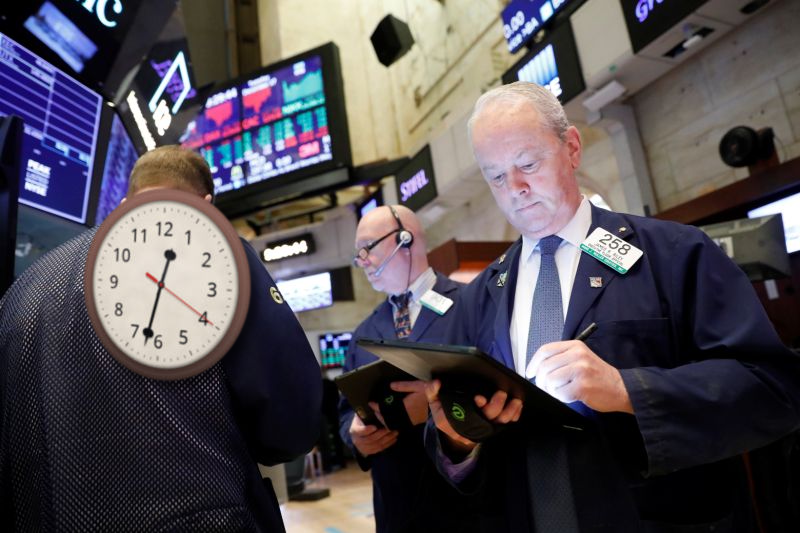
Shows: 12:32:20
